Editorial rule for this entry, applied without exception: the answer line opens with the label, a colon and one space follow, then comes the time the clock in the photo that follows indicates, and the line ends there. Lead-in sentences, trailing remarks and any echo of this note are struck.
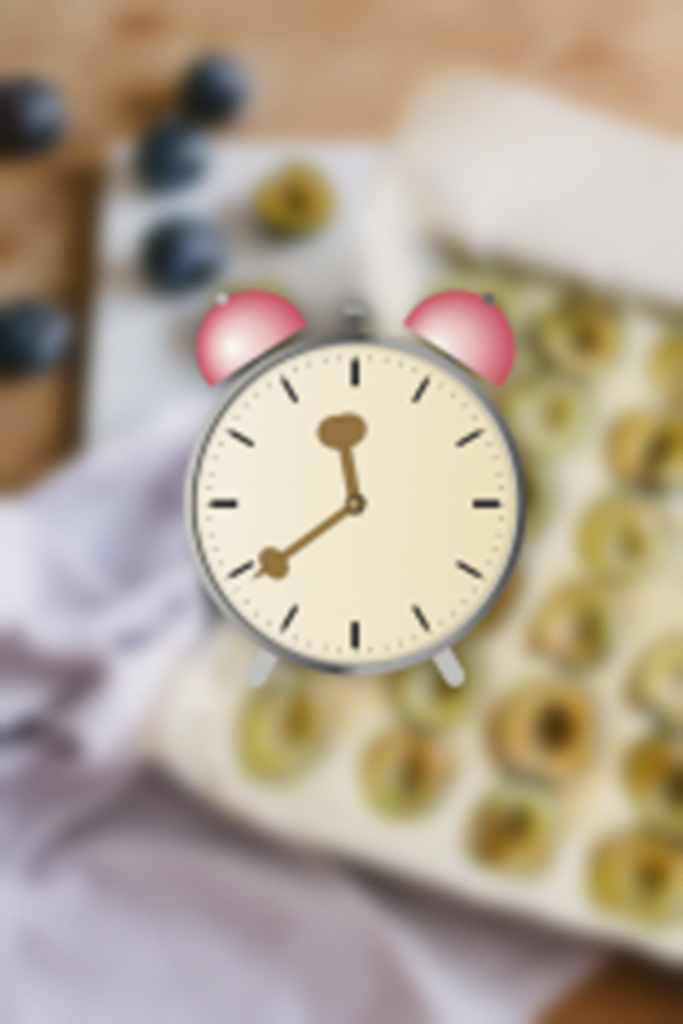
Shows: 11:39
